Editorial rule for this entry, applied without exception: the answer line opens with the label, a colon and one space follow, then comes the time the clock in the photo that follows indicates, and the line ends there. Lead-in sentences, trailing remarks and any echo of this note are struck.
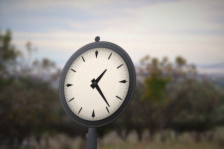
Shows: 1:24
